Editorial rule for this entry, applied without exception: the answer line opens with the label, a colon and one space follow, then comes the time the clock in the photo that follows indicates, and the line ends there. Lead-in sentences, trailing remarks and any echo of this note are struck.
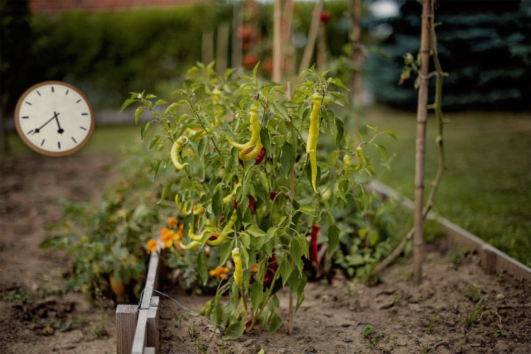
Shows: 5:39
